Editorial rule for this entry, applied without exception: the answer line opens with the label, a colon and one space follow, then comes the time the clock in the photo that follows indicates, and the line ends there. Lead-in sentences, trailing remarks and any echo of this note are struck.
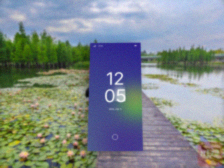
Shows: 12:05
